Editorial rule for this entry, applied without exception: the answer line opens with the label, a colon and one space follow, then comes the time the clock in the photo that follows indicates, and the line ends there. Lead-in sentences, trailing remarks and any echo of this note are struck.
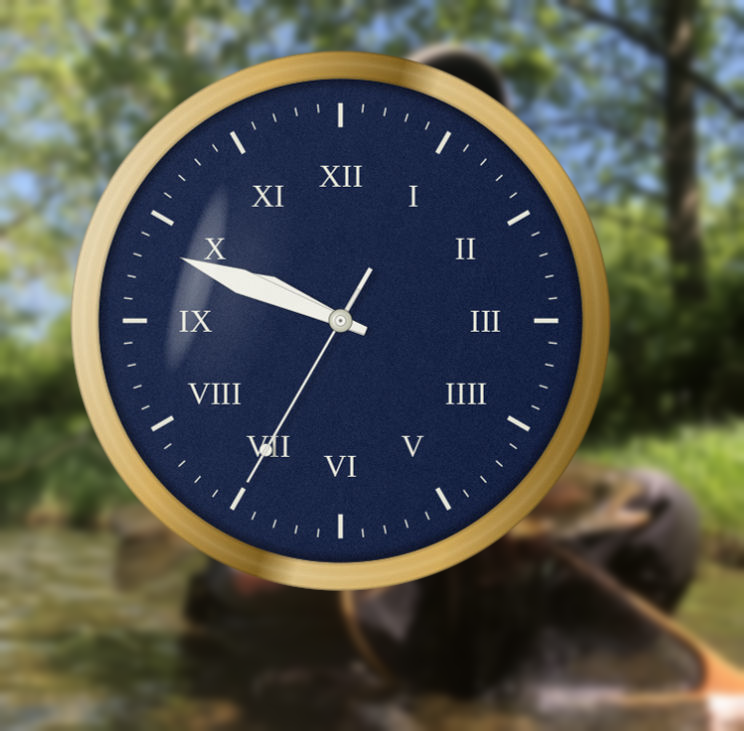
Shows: 9:48:35
